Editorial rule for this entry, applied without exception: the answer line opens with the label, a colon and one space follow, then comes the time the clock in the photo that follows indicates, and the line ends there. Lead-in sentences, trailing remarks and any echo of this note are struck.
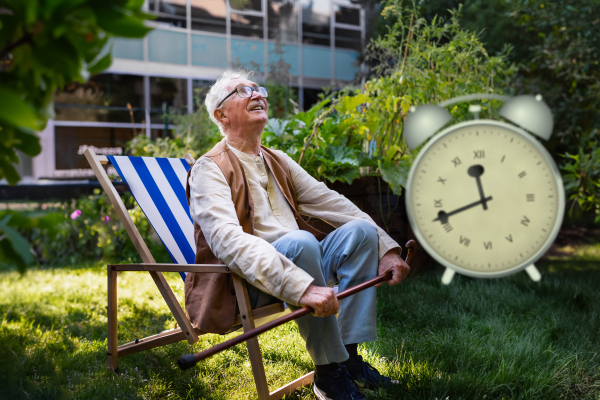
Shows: 11:42
